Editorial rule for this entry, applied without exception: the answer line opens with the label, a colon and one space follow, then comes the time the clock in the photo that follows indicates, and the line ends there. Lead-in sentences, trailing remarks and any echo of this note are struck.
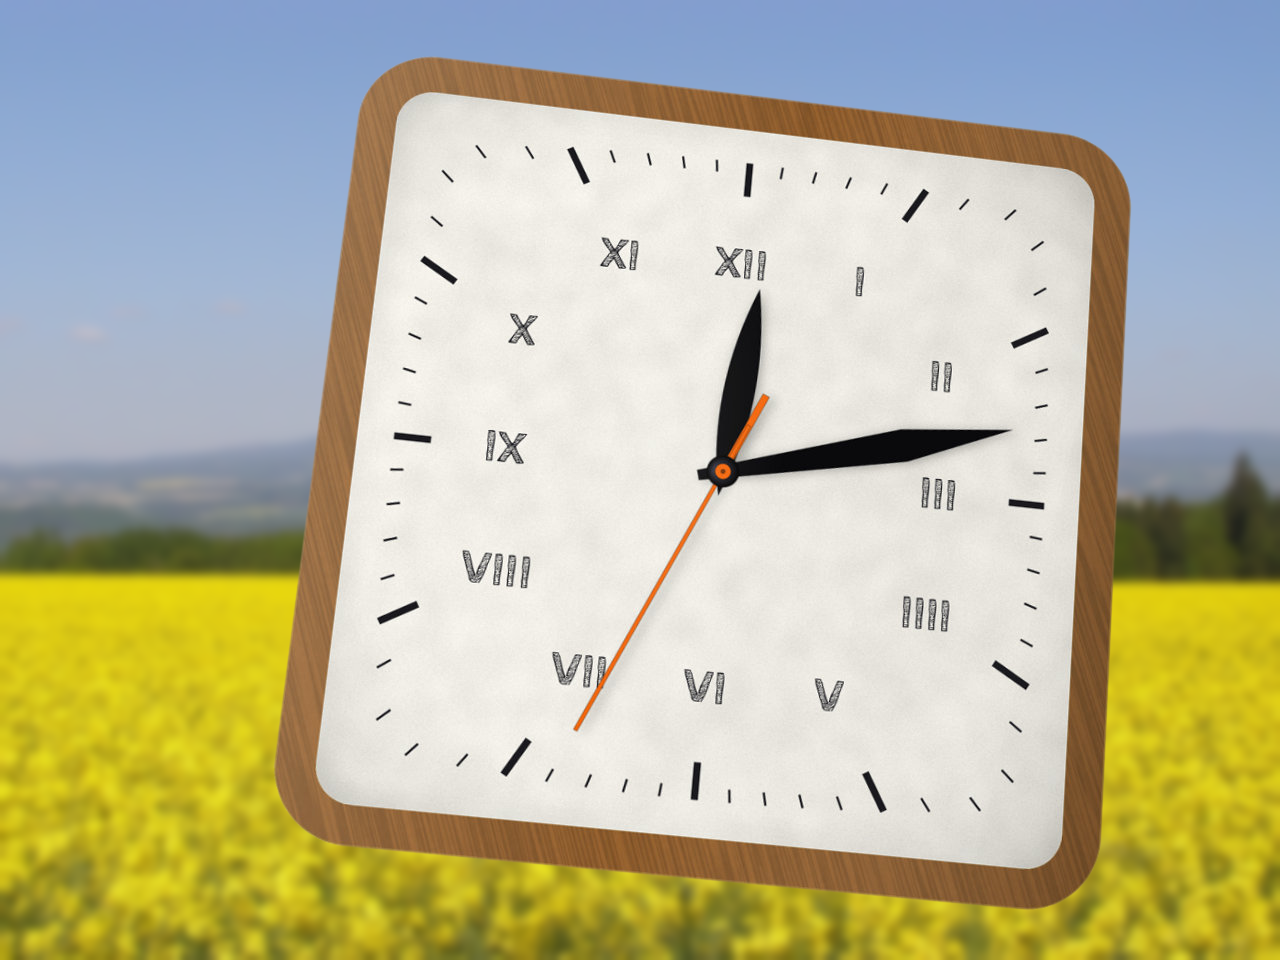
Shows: 12:12:34
